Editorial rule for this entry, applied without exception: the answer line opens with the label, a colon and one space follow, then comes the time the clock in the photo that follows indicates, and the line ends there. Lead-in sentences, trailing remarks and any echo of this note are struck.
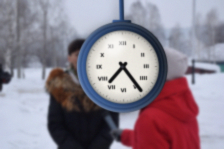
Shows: 7:24
